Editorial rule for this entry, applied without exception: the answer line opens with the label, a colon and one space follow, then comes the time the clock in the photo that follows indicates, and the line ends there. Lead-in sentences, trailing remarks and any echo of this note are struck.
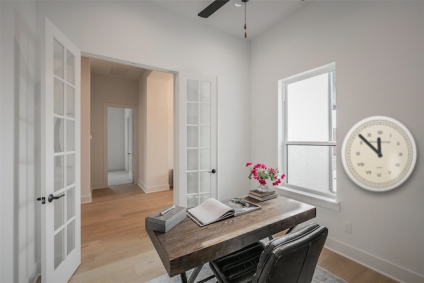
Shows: 11:52
